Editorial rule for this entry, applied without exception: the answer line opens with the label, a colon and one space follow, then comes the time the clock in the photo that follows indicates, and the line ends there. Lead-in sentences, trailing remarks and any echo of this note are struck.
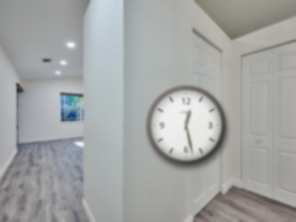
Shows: 12:28
